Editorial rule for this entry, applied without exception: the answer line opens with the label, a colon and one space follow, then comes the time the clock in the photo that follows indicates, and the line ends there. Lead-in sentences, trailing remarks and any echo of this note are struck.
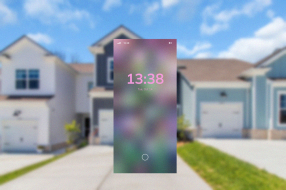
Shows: 13:38
